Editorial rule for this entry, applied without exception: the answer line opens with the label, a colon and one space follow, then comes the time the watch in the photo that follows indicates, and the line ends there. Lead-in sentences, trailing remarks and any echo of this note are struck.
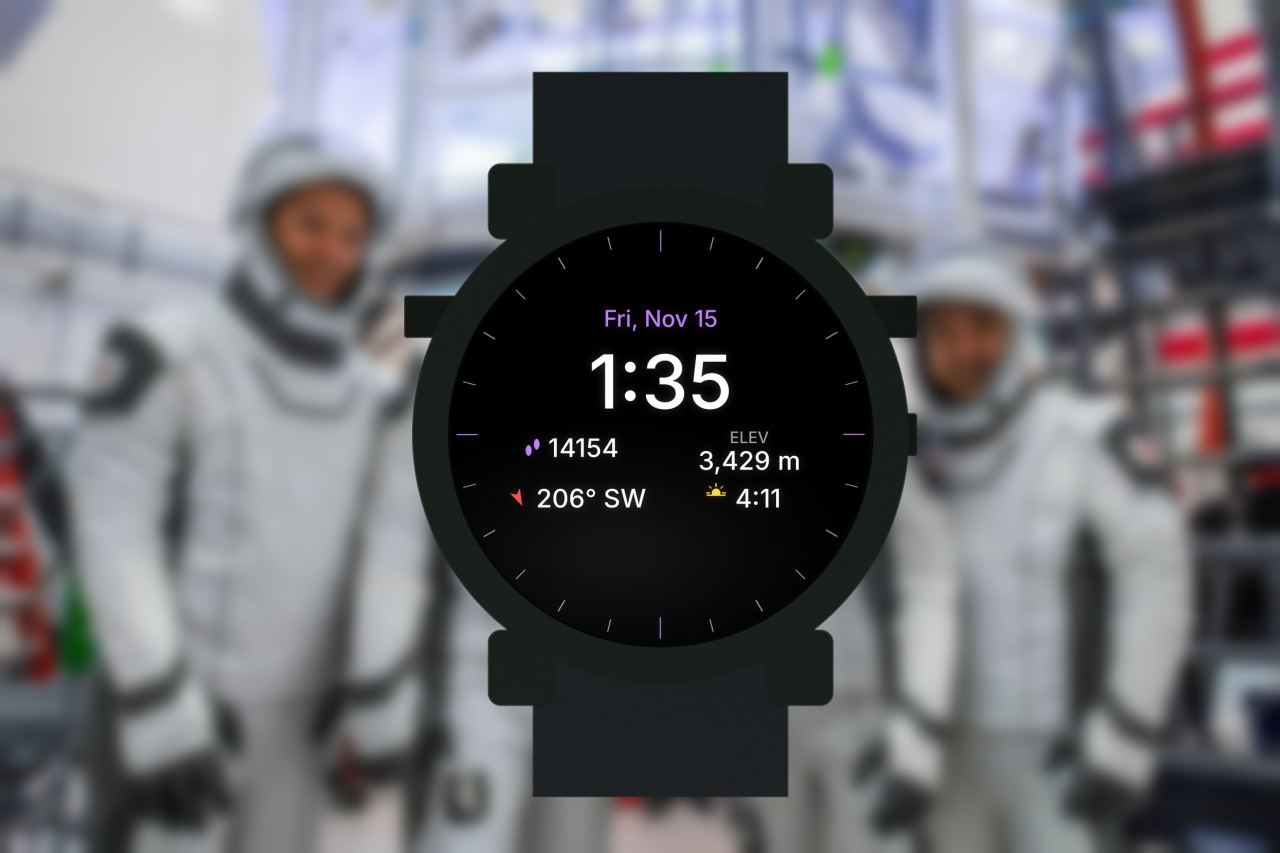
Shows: 1:35
